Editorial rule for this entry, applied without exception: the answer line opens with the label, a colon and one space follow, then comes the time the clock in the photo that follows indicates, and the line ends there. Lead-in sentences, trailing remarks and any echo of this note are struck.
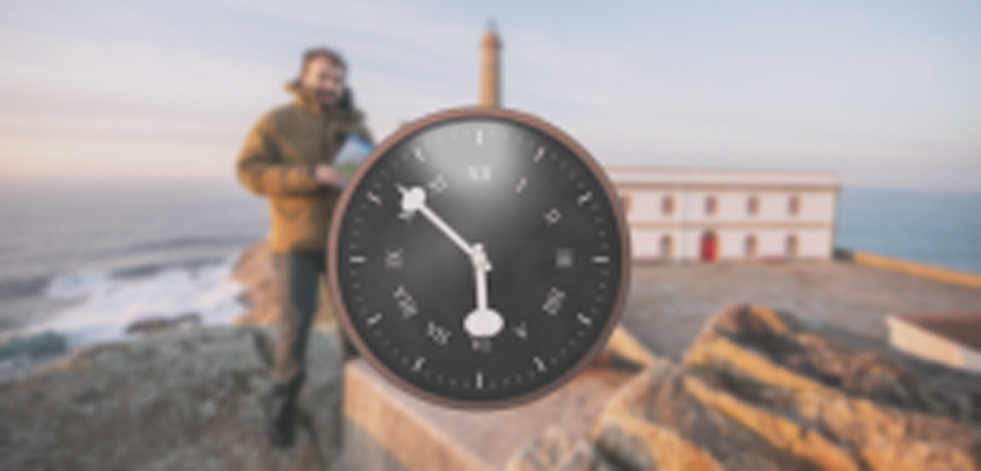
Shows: 5:52
